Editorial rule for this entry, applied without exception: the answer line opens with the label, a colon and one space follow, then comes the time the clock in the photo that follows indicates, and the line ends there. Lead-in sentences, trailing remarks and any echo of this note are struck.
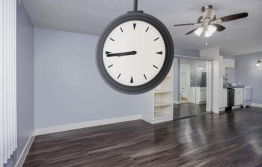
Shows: 8:44
